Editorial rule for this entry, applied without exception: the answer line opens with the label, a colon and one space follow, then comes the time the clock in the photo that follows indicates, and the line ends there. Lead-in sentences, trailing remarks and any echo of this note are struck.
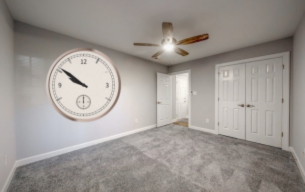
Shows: 9:51
